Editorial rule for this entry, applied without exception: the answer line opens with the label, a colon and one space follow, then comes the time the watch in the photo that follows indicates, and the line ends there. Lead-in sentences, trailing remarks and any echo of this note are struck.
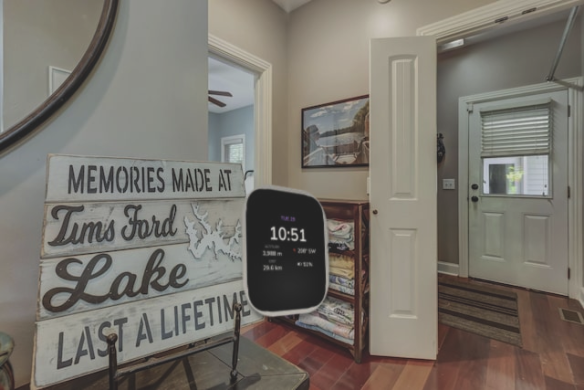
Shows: 10:51
